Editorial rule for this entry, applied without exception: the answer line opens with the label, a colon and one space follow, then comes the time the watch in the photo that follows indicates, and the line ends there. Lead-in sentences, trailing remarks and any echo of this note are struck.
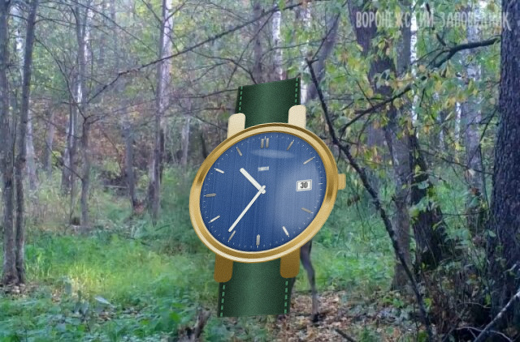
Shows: 10:36
